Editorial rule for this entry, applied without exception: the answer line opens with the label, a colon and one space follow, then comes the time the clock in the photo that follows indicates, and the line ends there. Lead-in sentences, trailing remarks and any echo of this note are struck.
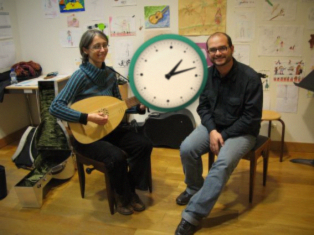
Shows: 1:12
